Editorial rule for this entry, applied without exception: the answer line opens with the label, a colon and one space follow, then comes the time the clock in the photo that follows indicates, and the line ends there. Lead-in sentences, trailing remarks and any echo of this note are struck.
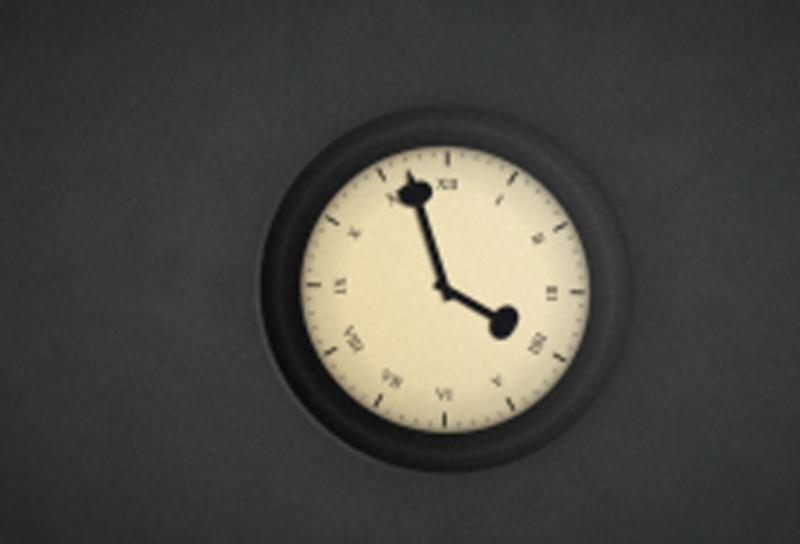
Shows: 3:57
